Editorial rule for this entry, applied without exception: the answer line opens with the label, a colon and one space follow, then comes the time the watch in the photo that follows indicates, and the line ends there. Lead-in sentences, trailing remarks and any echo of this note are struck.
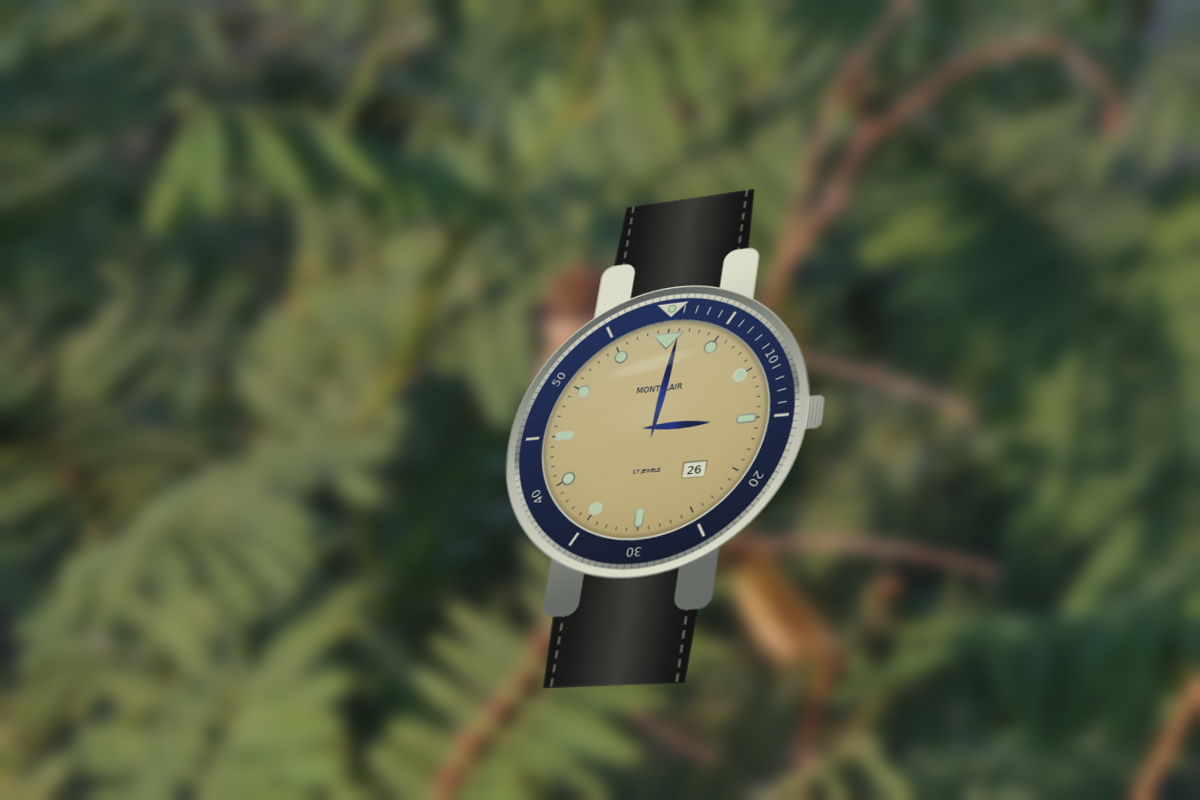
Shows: 3:01
